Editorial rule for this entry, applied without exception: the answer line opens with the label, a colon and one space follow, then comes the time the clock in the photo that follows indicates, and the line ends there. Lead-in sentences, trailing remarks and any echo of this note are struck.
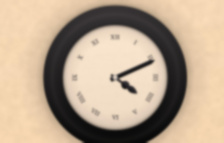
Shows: 4:11
